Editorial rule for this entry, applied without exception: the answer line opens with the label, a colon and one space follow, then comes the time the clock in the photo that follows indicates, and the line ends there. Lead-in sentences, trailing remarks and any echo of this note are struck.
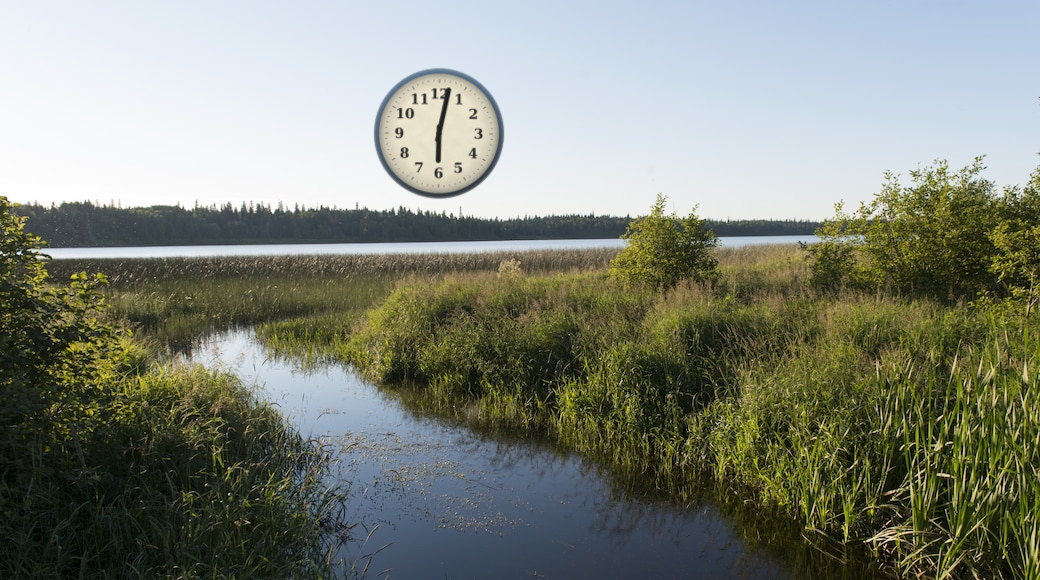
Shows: 6:02
